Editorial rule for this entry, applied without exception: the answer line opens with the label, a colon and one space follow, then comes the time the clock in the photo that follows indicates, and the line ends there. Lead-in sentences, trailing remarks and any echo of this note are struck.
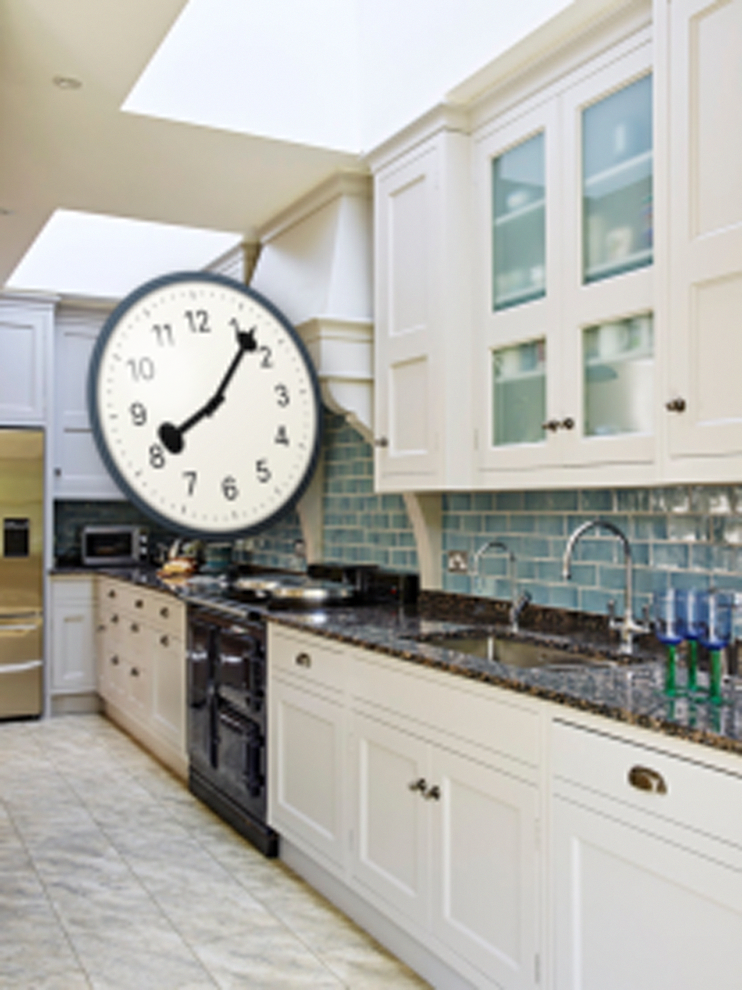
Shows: 8:07
